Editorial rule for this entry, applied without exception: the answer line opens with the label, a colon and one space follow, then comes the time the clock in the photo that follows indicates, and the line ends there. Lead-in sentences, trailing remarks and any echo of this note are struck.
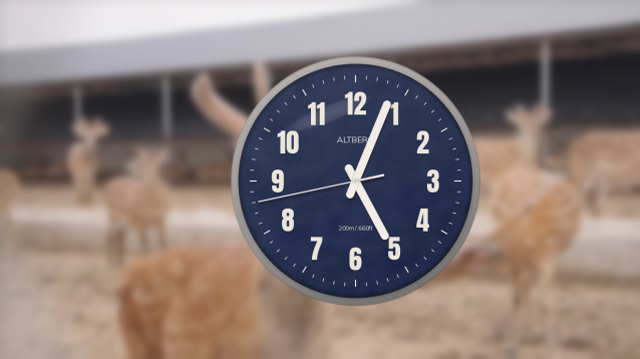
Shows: 5:03:43
